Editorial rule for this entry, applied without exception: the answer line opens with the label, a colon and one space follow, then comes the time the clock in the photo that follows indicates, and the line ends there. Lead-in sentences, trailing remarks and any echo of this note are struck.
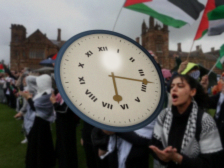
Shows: 6:18
